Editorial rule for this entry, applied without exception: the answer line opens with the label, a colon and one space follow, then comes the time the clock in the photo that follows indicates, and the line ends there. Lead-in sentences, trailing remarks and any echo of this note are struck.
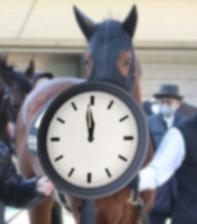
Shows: 11:59
